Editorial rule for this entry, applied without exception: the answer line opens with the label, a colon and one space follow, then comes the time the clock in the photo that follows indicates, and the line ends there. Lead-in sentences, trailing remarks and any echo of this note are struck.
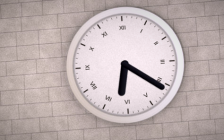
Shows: 6:21
